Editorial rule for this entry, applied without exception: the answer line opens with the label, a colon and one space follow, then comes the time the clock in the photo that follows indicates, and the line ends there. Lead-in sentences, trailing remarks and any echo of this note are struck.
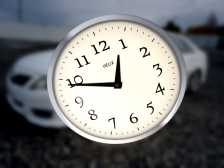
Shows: 12:49
